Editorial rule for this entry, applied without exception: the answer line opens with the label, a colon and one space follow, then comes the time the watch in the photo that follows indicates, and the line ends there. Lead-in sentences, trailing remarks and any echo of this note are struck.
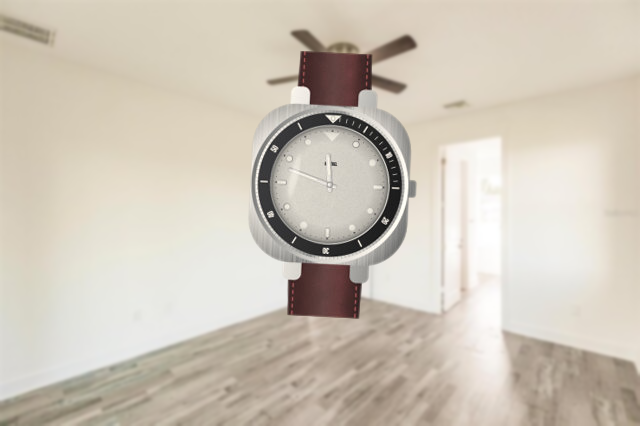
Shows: 11:48
